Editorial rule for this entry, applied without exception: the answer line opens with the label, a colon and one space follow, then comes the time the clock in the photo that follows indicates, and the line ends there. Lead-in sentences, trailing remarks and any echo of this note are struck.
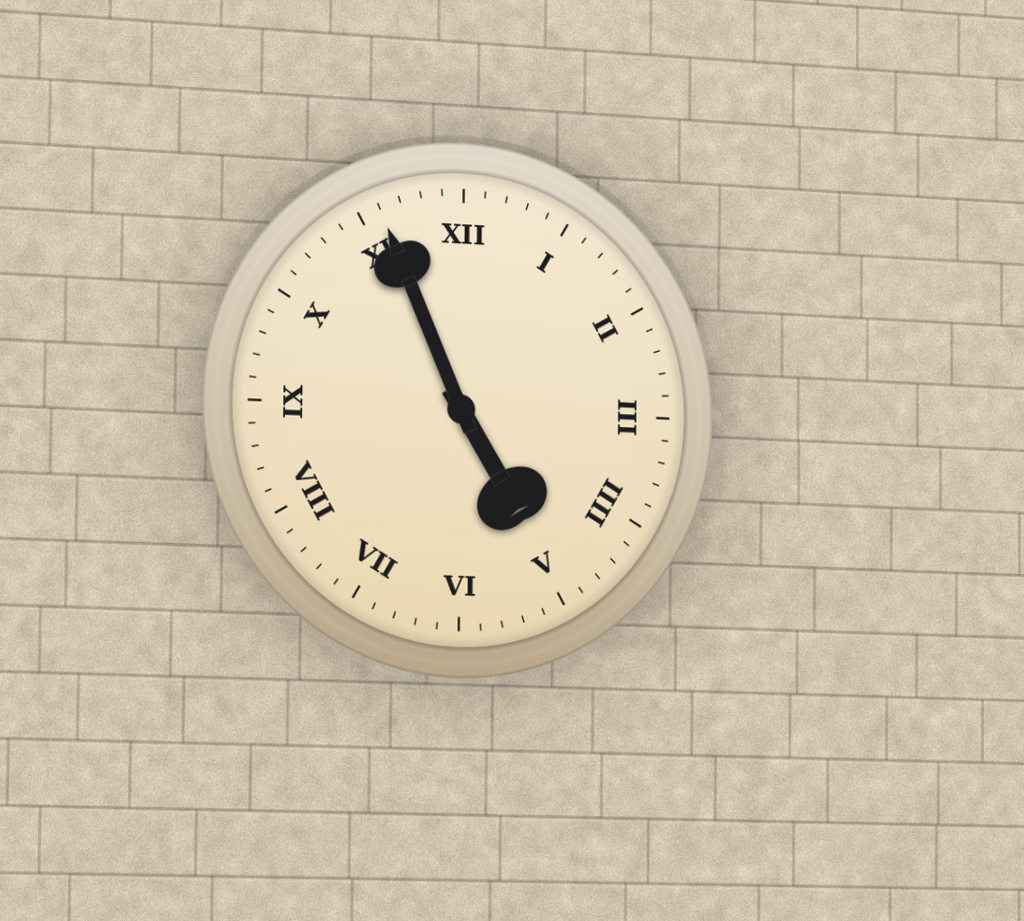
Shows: 4:56
